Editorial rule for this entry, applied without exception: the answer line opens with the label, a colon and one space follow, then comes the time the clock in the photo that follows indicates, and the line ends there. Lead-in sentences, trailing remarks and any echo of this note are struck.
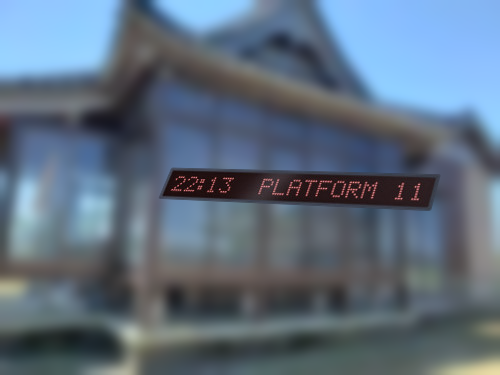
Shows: 22:13
